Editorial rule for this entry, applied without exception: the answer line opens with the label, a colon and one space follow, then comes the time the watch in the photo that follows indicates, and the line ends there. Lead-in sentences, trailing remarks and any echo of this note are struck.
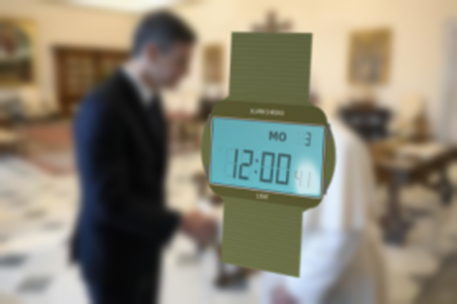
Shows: 12:00:41
